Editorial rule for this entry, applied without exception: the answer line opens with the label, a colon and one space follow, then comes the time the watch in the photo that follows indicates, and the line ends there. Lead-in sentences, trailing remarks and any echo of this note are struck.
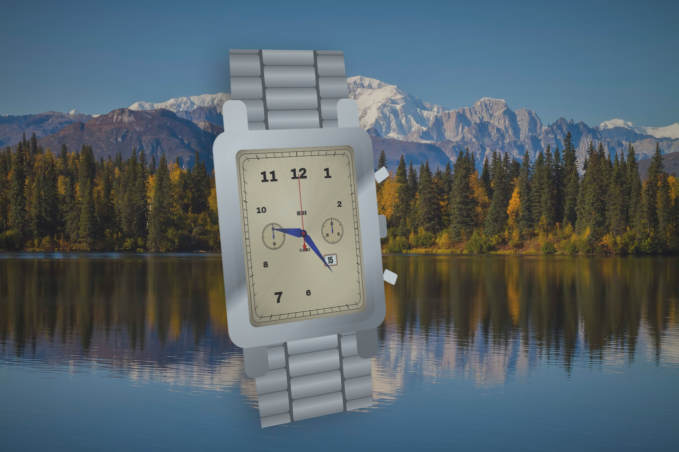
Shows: 9:24
